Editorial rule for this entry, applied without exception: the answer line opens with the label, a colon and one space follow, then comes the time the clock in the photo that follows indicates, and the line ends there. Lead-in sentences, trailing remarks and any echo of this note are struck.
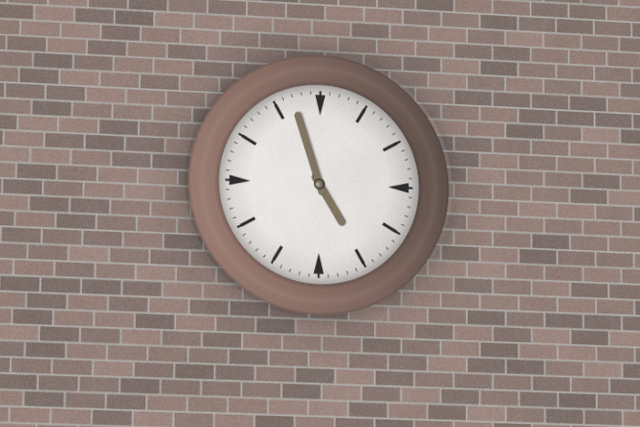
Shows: 4:57
